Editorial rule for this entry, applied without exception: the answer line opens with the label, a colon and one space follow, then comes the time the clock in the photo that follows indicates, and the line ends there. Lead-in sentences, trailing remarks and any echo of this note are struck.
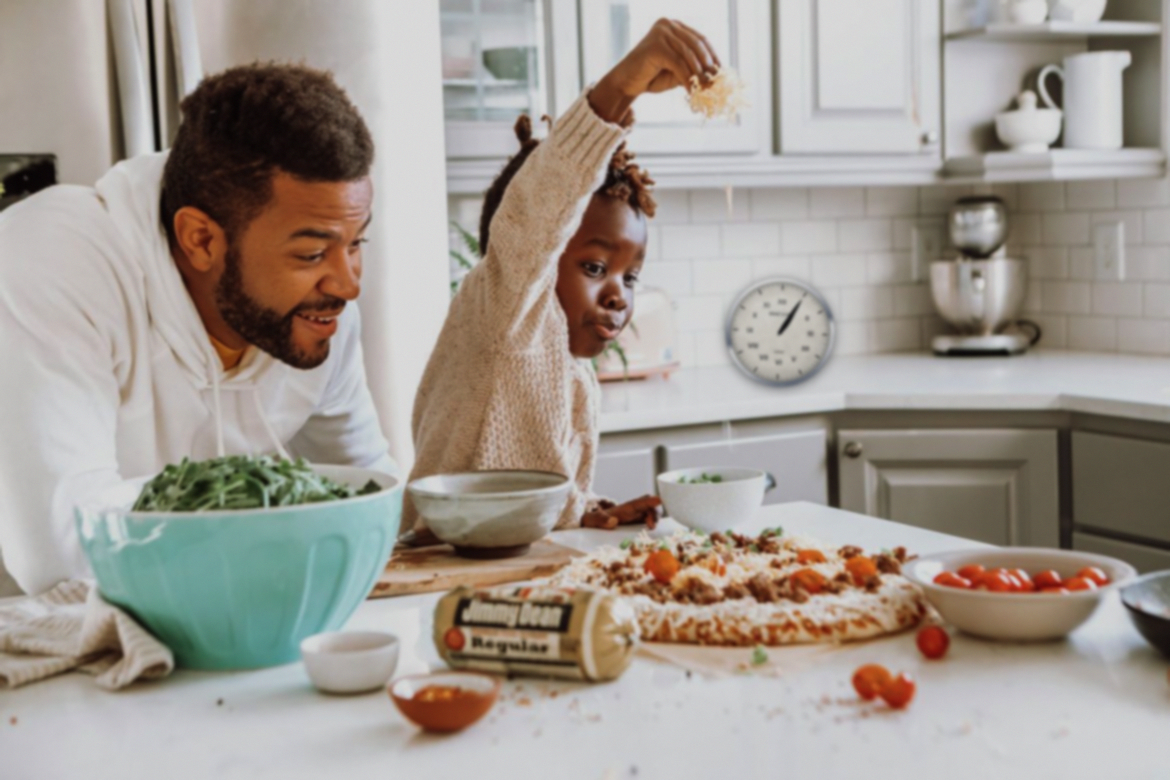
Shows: 1:05
